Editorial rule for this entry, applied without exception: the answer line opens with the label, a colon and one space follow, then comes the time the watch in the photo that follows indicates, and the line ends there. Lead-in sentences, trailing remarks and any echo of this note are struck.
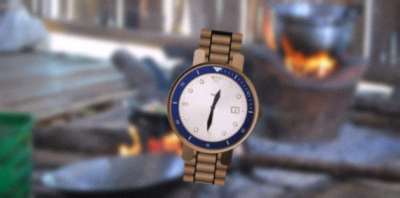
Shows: 12:31
